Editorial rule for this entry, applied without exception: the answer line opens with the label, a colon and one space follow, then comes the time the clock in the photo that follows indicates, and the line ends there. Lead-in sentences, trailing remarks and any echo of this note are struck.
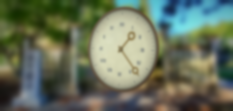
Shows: 1:23
